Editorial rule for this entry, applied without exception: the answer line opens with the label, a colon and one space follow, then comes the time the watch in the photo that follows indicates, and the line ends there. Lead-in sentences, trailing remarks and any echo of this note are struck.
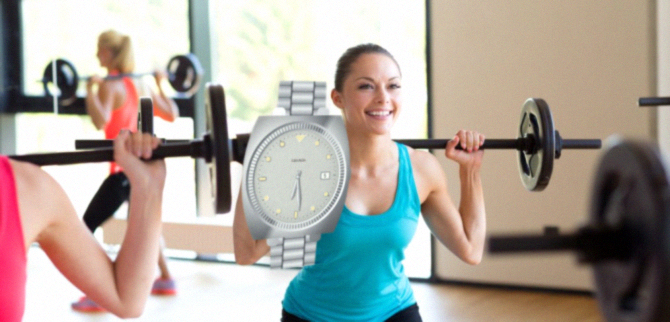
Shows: 6:29
